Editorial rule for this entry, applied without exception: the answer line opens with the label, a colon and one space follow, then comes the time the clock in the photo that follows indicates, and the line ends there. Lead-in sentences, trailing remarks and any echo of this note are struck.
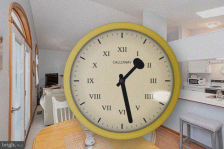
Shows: 1:28
